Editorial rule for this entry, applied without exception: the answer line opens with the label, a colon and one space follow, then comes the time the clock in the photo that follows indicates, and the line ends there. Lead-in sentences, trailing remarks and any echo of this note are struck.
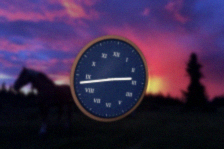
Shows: 2:43
